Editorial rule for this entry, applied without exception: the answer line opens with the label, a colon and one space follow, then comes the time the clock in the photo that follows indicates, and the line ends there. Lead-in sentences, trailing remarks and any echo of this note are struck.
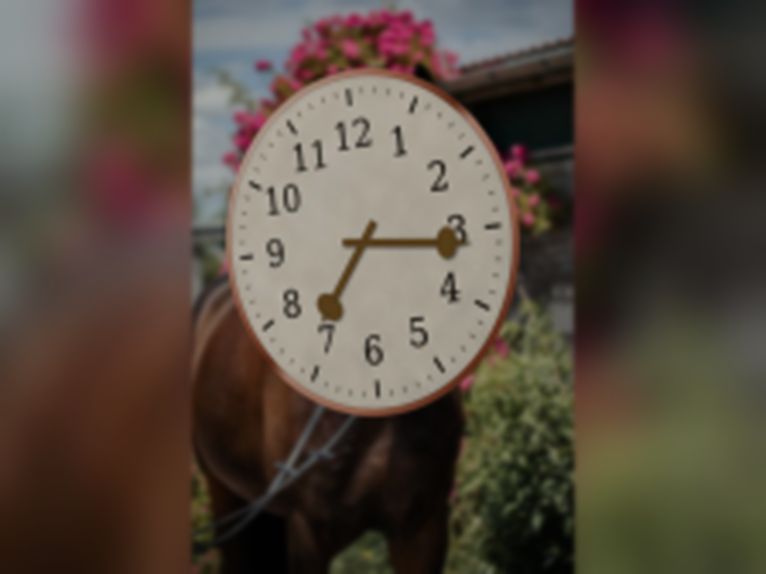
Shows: 7:16
